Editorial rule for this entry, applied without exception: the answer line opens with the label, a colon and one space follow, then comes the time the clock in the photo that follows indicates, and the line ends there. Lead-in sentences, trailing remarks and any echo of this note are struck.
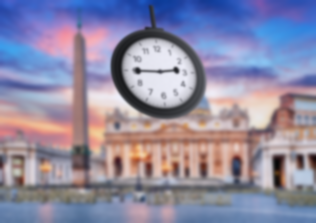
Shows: 2:45
